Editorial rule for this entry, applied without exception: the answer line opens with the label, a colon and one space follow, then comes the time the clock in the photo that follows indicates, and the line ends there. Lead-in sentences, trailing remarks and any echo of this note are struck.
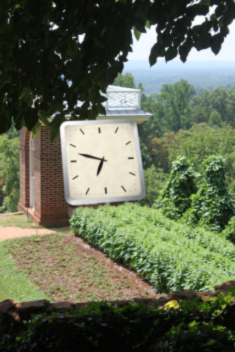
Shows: 6:48
